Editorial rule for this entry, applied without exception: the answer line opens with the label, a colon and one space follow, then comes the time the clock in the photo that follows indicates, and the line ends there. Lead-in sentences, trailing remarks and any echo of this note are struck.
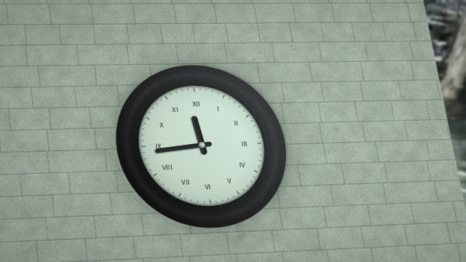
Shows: 11:44
